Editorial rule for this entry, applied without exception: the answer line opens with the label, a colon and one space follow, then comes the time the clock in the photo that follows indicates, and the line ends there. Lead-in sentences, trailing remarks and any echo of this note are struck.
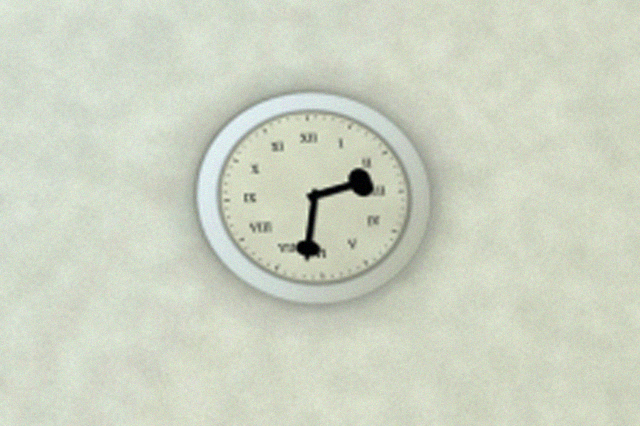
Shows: 2:32
